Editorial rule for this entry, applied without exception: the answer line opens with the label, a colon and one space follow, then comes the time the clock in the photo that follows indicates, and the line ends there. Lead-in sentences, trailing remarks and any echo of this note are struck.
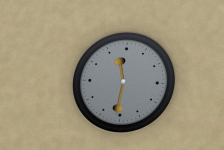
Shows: 11:31
